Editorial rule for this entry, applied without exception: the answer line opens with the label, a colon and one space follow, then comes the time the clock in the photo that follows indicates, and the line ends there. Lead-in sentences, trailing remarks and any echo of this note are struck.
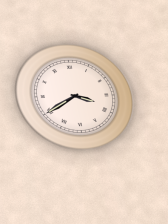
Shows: 3:40
